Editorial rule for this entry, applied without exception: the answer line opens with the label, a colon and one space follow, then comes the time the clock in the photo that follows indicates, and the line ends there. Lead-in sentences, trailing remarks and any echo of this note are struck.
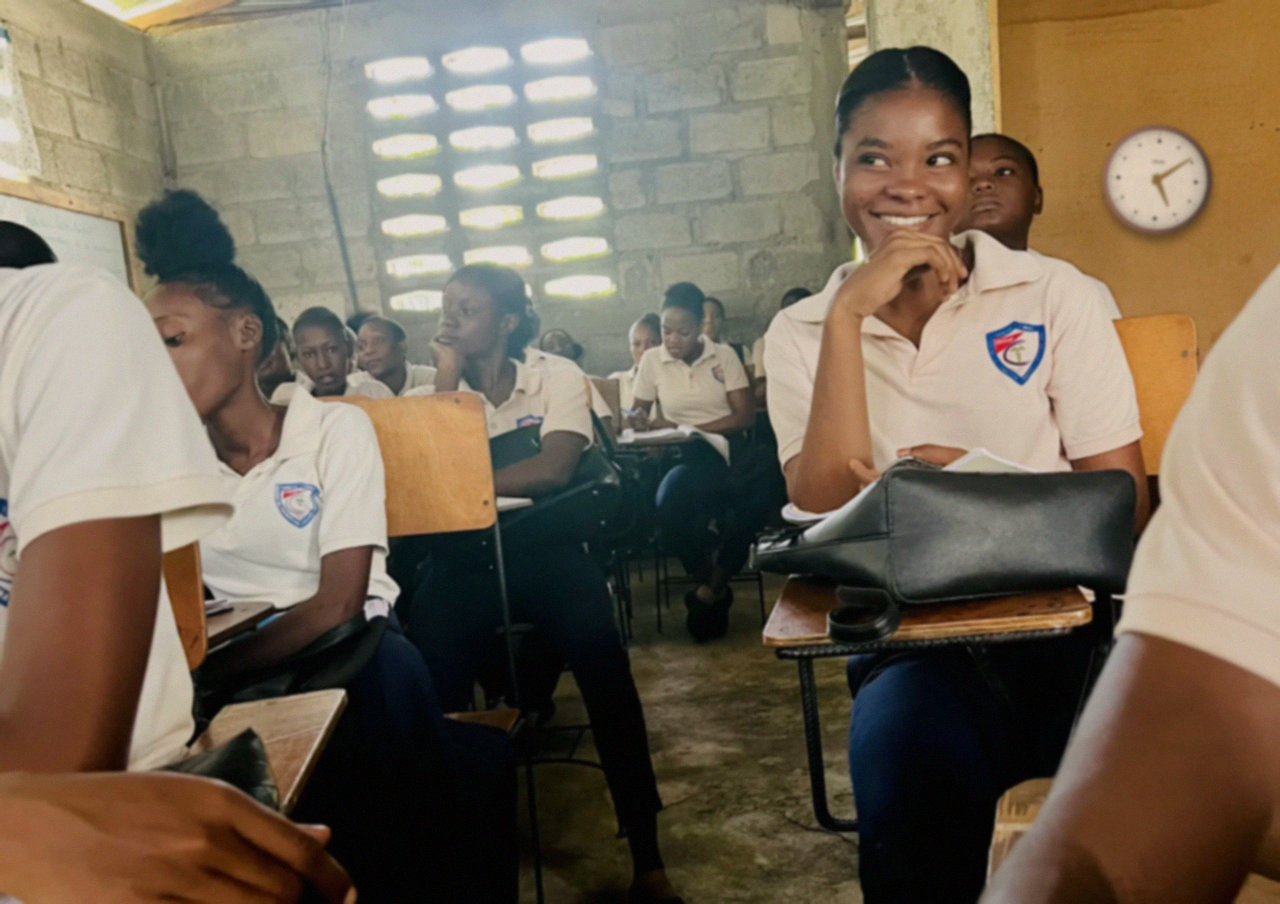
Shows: 5:09
